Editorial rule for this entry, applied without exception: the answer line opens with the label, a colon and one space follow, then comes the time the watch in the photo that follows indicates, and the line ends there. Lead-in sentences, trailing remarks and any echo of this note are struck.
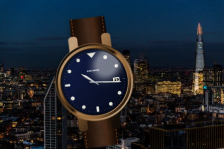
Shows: 10:16
